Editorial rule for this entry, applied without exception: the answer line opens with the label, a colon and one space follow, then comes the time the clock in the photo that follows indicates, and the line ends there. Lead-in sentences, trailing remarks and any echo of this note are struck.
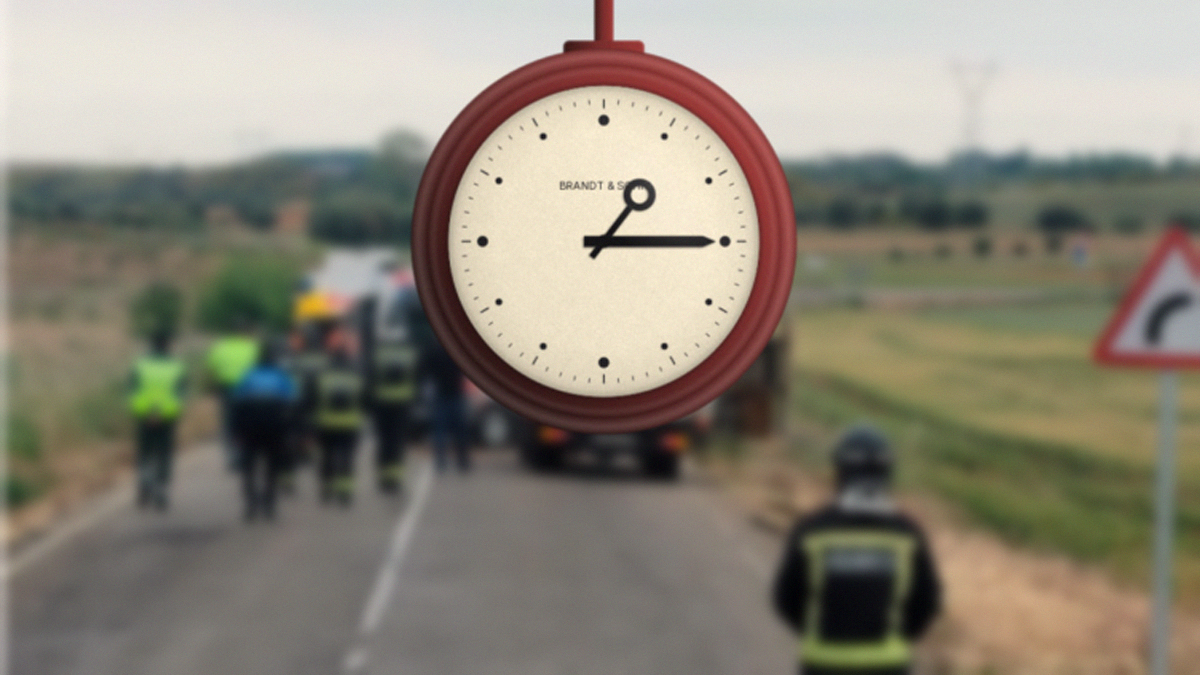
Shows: 1:15
